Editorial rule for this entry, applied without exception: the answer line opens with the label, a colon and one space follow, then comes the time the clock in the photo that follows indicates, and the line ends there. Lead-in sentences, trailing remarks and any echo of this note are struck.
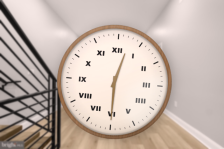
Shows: 12:30
